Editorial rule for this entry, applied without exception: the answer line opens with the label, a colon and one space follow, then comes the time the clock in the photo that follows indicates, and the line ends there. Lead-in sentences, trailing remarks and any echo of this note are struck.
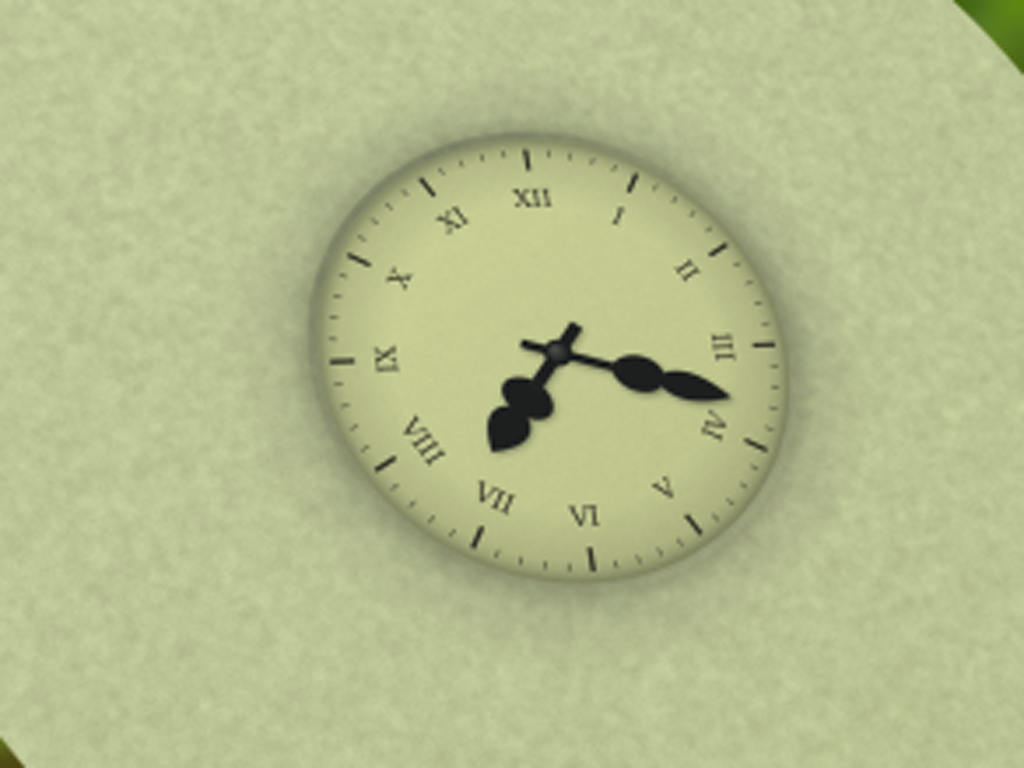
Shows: 7:18
